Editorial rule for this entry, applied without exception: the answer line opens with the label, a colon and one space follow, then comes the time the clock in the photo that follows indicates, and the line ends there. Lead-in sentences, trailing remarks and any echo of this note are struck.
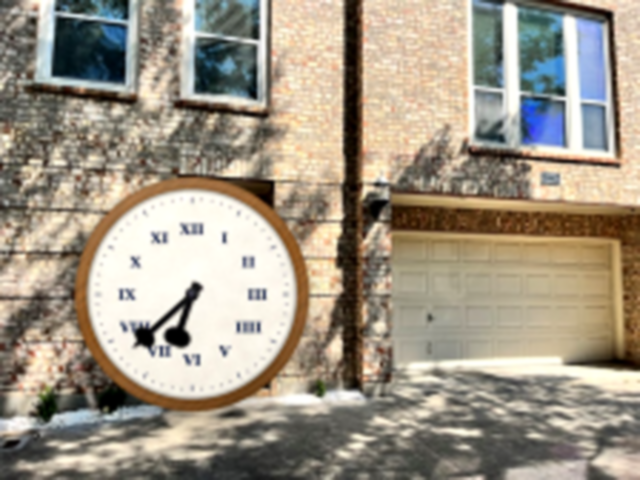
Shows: 6:38
